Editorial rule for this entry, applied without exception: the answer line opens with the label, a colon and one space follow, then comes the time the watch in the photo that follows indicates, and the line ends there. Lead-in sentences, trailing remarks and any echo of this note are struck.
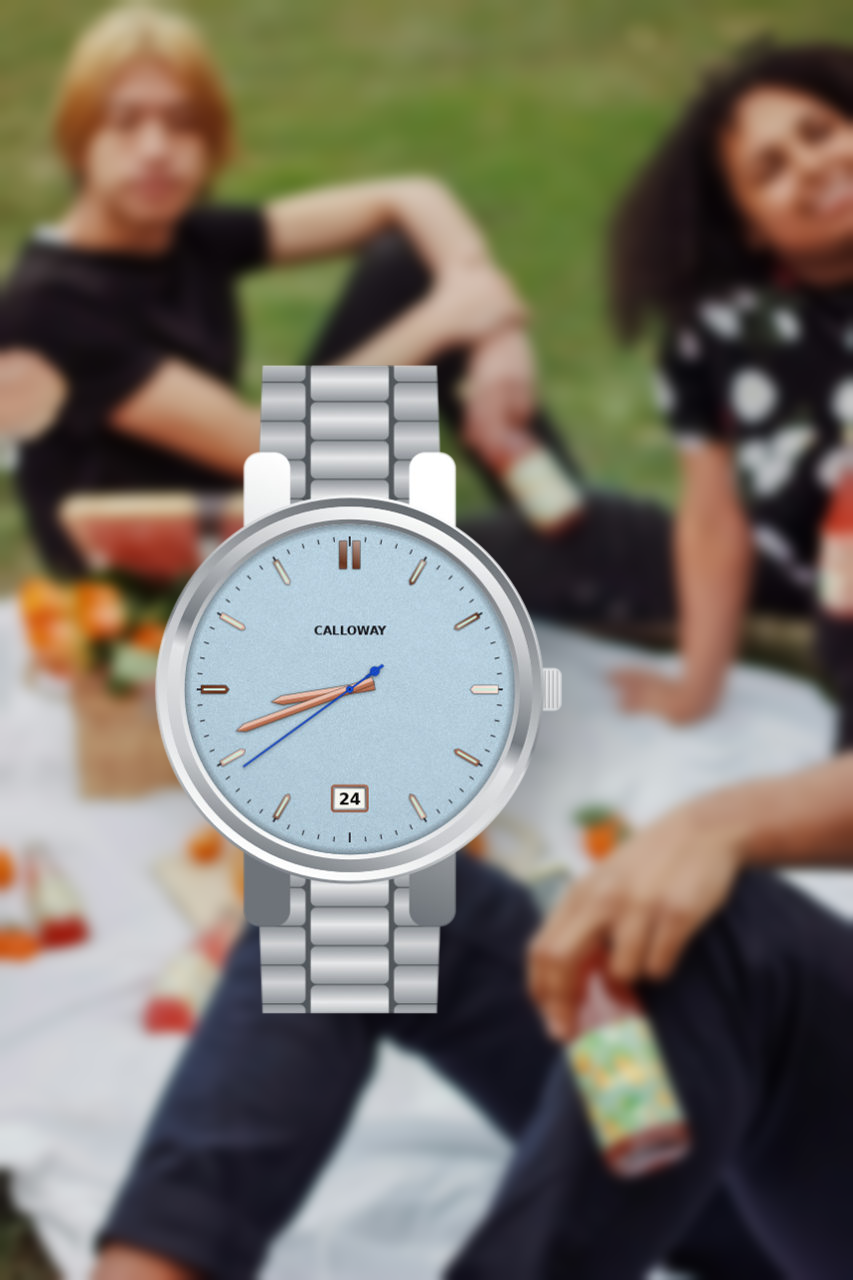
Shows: 8:41:39
